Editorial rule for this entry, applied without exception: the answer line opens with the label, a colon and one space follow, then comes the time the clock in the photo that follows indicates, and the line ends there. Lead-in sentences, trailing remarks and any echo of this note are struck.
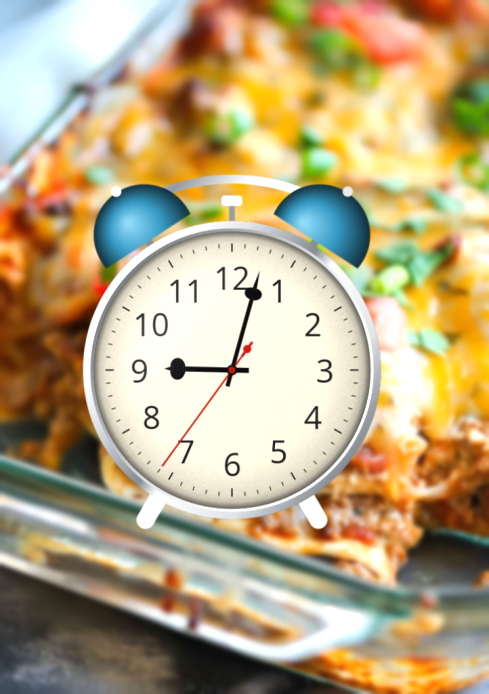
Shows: 9:02:36
